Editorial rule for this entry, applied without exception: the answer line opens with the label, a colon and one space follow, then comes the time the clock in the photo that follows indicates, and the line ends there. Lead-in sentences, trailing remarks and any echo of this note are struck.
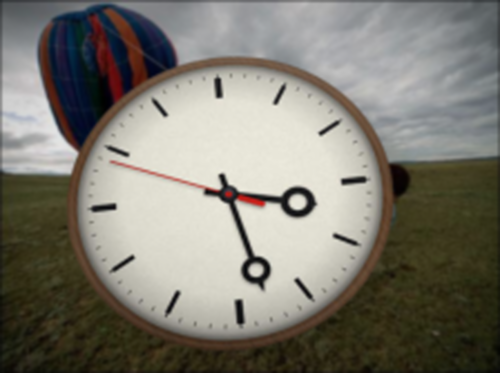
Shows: 3:27:49
